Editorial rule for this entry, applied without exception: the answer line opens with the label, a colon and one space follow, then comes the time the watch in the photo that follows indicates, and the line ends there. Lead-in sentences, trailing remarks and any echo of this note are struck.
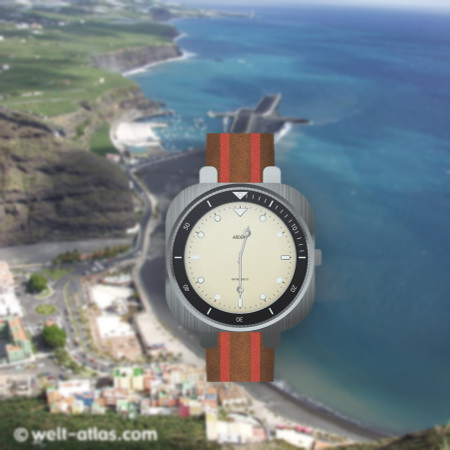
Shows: 12:30
